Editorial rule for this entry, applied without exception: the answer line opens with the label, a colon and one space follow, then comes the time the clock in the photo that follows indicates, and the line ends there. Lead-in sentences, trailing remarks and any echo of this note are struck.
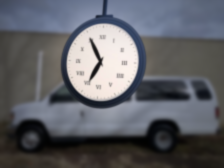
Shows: 6:55
